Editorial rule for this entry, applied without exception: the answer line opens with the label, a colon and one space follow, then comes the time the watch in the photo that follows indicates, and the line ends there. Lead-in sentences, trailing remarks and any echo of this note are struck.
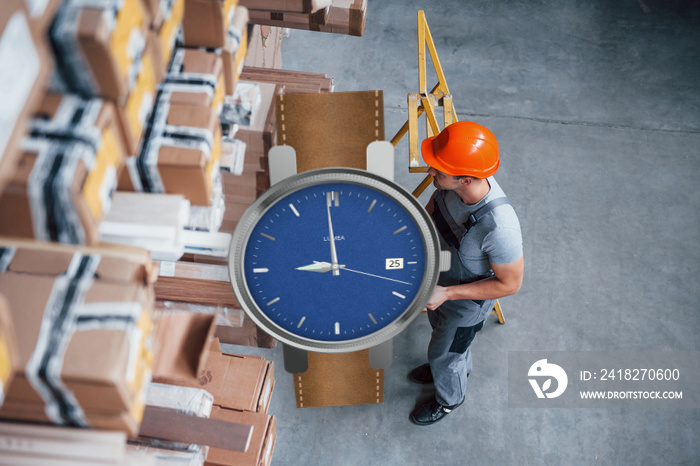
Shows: 8:59:18
